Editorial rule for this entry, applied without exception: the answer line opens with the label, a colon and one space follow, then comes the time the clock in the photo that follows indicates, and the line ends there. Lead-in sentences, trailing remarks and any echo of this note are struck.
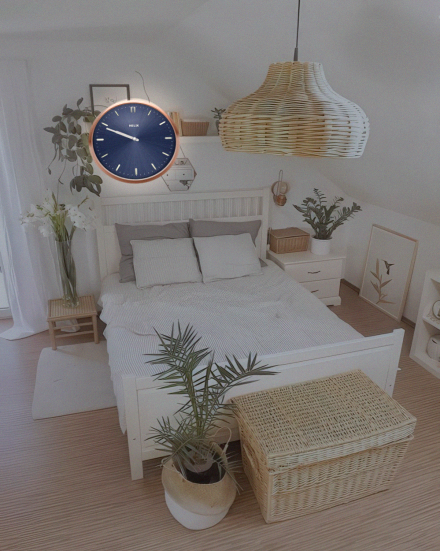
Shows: 9:49
